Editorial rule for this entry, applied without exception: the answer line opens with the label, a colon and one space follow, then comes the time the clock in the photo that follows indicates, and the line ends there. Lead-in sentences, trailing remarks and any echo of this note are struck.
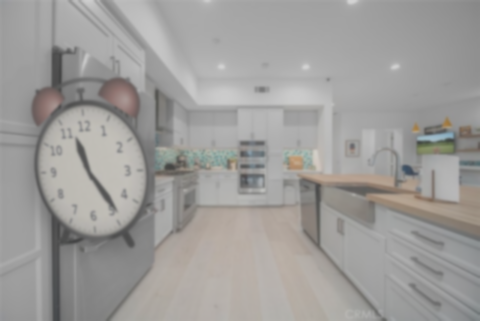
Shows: 11:24
